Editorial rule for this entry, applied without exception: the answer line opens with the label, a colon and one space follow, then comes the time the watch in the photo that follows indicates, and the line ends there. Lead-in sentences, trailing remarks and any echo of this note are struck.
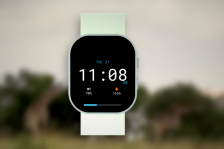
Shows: 11:08
